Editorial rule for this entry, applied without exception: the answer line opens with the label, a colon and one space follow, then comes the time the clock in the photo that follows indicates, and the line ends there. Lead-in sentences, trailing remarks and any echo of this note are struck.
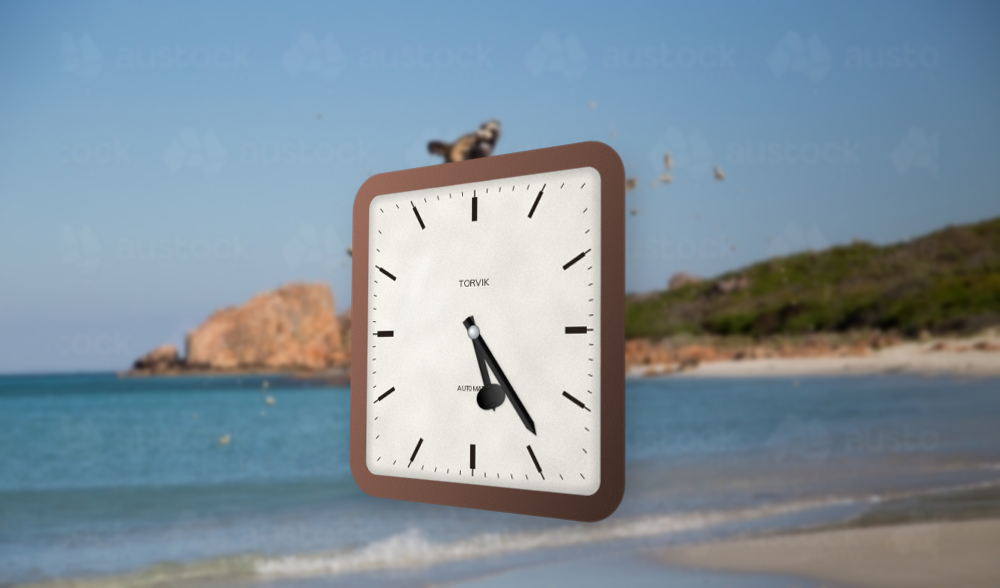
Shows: 5:24
